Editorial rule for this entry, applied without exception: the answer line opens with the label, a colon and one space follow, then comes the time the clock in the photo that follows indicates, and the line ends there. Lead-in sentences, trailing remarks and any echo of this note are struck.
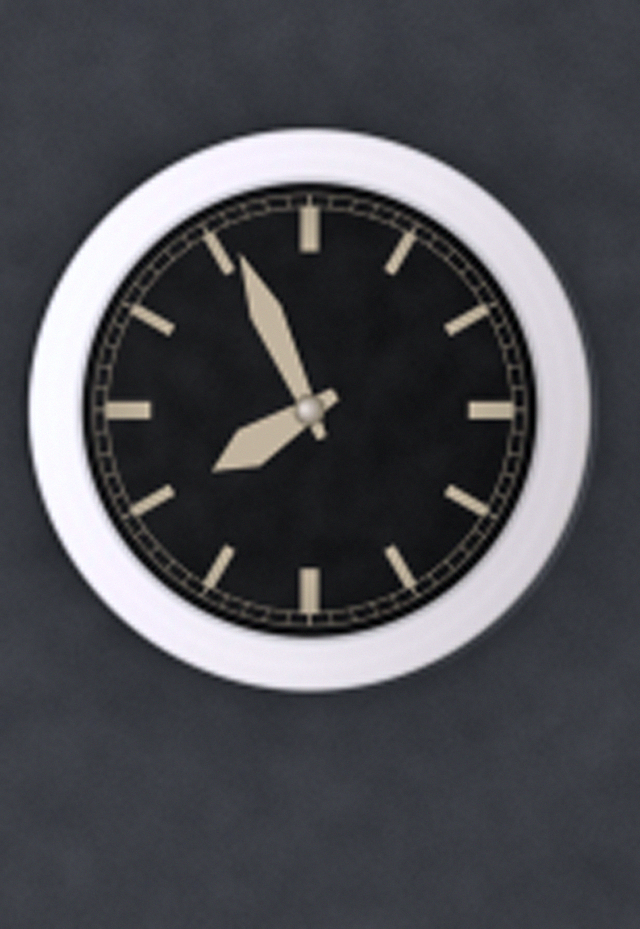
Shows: 7:56
